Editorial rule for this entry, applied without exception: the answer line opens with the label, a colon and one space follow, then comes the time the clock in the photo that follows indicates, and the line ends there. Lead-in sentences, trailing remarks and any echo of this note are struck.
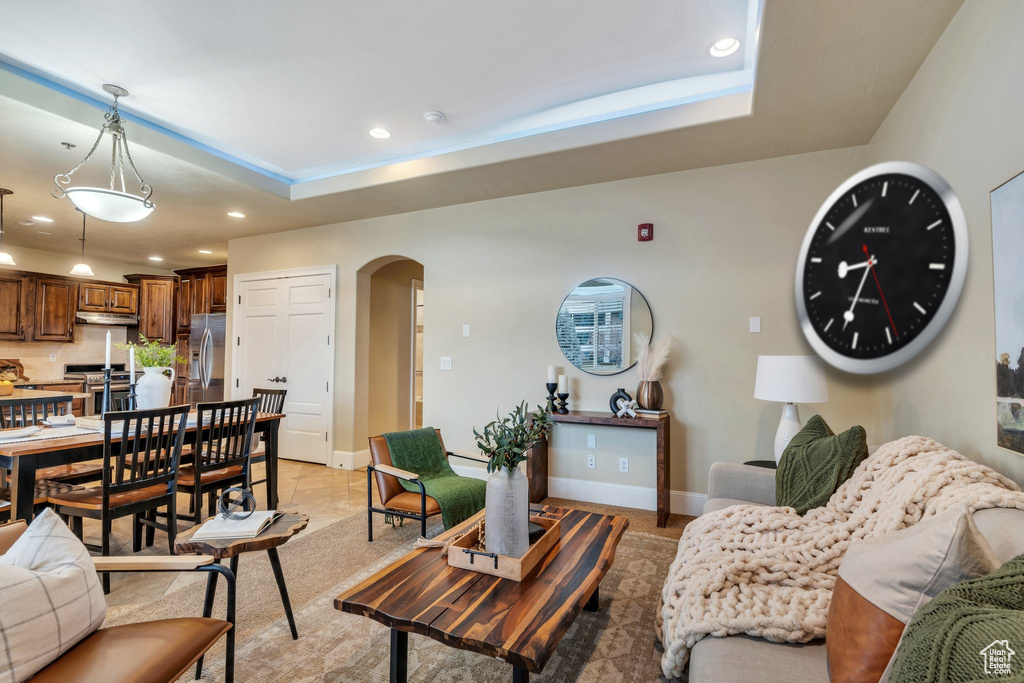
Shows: 8:32:24
